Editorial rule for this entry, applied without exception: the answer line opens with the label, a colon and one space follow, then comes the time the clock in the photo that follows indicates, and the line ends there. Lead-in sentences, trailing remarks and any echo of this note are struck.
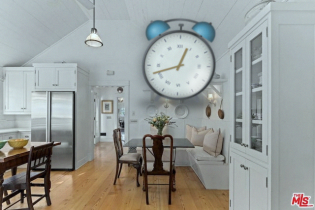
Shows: 12:42
